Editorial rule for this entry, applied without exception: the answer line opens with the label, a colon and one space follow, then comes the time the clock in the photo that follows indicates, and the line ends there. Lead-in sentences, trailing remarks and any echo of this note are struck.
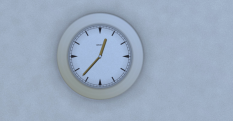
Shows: 12:37
